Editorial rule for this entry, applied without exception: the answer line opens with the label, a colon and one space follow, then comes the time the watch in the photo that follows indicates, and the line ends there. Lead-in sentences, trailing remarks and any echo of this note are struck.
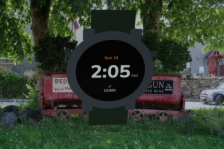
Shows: 2:05
